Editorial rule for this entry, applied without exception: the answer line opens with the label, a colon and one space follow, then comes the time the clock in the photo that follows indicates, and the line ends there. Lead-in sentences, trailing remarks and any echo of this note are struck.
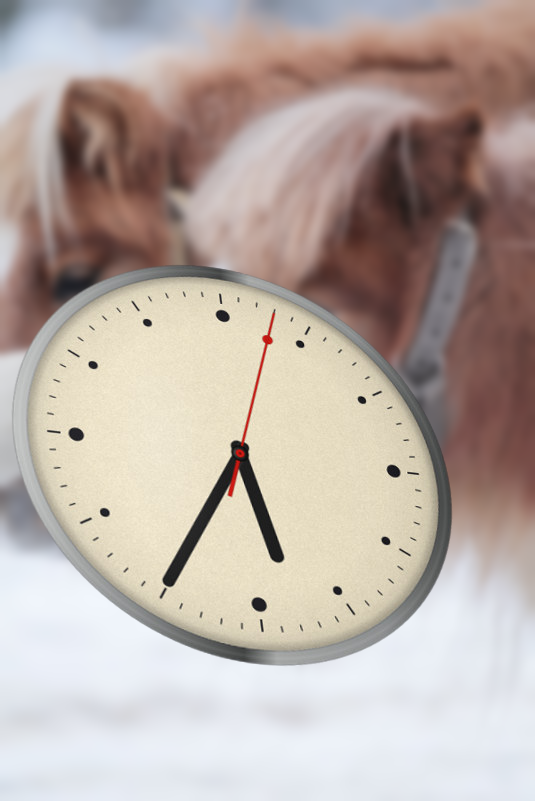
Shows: 5:35:03
